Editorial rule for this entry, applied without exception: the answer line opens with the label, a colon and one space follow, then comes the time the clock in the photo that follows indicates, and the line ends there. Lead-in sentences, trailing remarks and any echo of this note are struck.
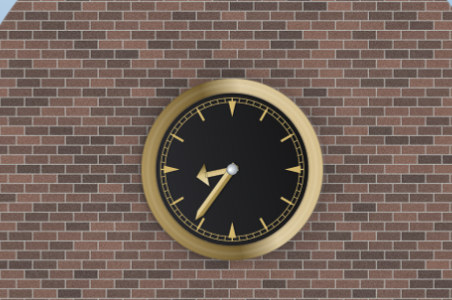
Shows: 8:36
